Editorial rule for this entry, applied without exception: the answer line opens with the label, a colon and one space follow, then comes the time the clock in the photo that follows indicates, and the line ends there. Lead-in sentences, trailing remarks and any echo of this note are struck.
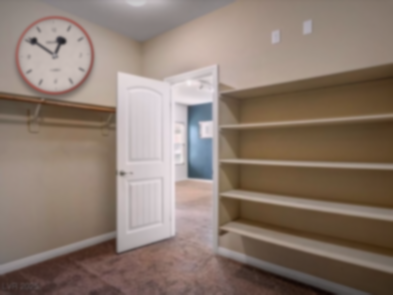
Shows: 12:51
